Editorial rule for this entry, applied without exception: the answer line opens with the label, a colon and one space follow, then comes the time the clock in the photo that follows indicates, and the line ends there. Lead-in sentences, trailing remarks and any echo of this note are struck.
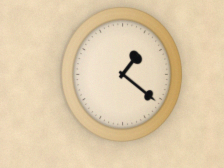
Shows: 1:21
